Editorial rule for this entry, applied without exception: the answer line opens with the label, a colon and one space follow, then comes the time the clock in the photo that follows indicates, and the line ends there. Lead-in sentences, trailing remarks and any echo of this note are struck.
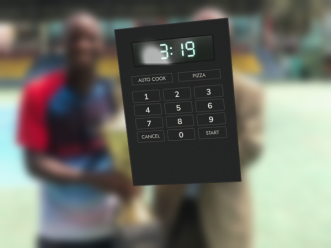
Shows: 3:19
